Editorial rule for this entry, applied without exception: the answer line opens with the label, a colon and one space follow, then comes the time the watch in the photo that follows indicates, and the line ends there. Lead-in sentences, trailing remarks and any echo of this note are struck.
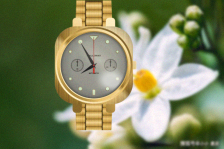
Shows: 7:55
